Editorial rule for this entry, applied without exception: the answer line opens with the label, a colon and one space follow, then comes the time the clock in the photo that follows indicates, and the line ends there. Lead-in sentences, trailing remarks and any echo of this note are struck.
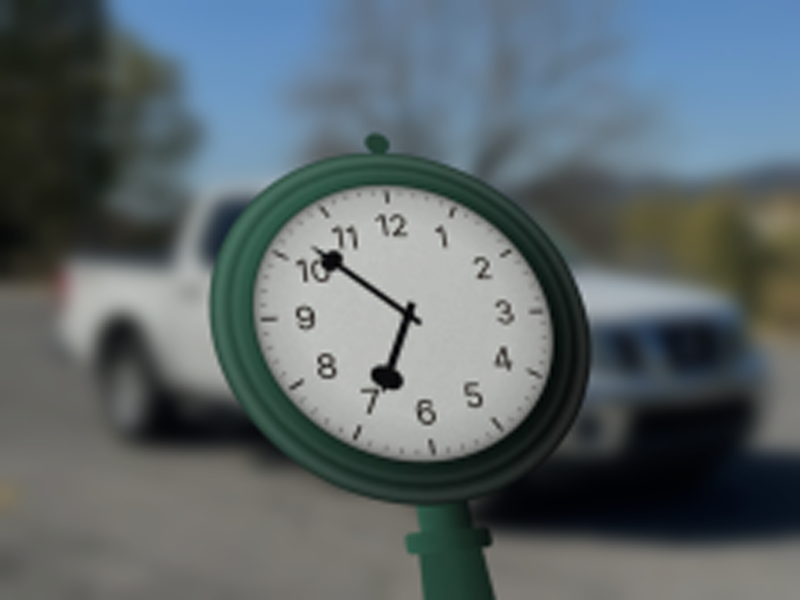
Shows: 6:52
